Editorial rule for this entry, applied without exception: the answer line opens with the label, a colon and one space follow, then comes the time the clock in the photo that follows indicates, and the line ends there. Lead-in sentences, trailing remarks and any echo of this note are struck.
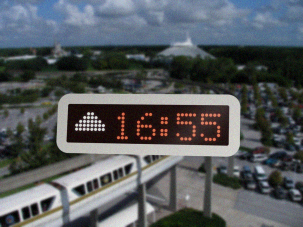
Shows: 16:55
